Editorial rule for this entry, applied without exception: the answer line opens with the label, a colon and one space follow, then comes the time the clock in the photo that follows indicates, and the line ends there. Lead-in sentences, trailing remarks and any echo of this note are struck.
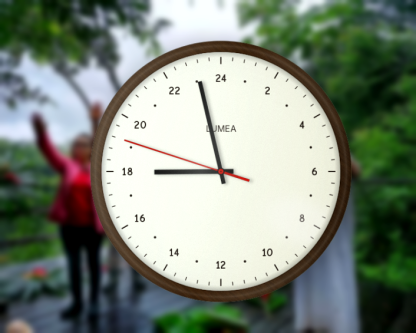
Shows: 17:57:48
